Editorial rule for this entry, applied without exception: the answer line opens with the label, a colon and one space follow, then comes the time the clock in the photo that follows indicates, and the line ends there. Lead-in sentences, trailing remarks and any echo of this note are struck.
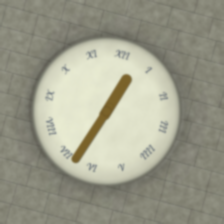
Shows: 12:33
